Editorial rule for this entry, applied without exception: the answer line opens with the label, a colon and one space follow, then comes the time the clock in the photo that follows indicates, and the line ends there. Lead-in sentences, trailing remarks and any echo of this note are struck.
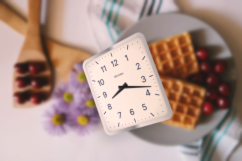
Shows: 8:18
